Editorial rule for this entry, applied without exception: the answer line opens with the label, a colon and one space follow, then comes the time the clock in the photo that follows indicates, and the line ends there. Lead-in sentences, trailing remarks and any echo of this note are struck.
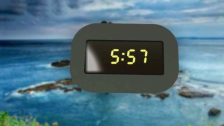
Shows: 5:57
